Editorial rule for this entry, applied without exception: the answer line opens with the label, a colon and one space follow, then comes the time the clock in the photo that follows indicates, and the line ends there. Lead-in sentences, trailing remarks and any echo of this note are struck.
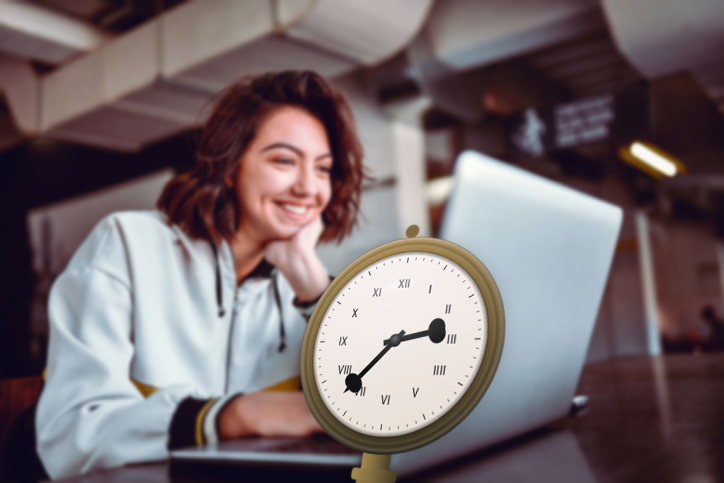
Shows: 2:37
